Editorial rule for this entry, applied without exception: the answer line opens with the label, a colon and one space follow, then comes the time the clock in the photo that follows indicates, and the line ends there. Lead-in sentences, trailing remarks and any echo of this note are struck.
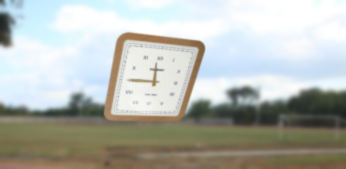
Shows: 11:45
